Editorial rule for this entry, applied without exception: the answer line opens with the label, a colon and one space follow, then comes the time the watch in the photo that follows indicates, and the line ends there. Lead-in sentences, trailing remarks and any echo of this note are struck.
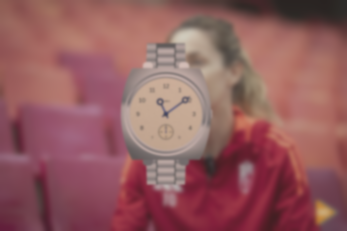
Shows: 11:09
